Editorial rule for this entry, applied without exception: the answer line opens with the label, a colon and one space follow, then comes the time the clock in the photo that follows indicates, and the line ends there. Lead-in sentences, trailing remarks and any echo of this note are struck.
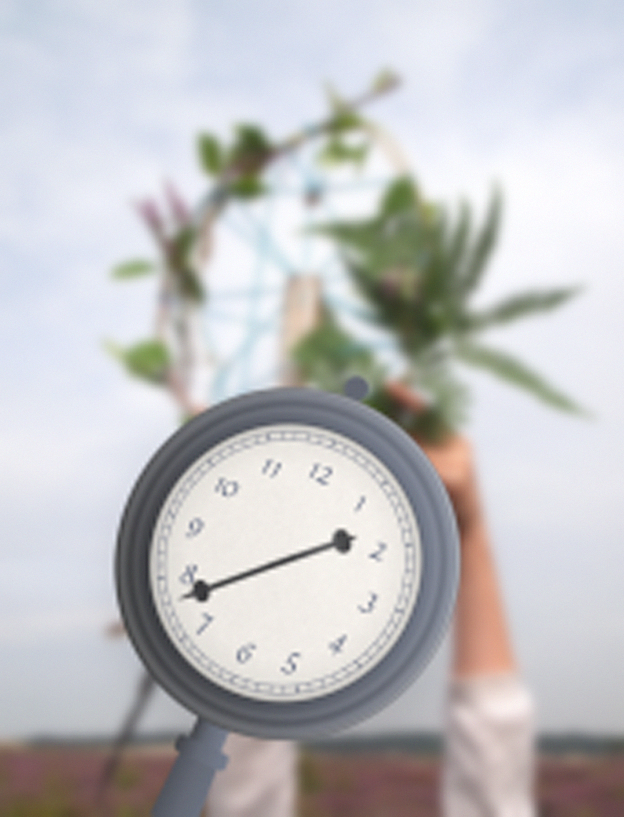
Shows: 1:38
